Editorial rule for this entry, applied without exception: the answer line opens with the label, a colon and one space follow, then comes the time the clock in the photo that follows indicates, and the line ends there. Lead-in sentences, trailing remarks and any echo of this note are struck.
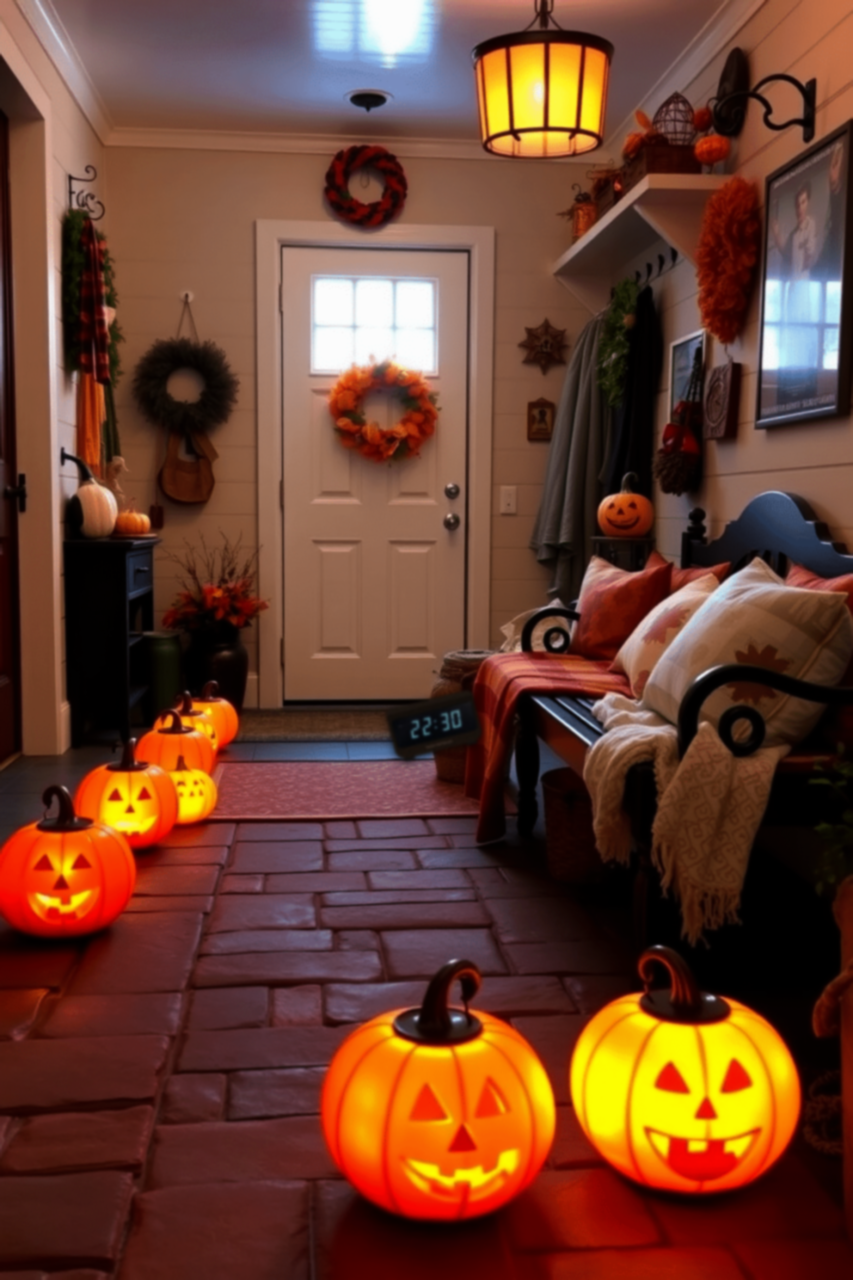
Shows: 22:30
